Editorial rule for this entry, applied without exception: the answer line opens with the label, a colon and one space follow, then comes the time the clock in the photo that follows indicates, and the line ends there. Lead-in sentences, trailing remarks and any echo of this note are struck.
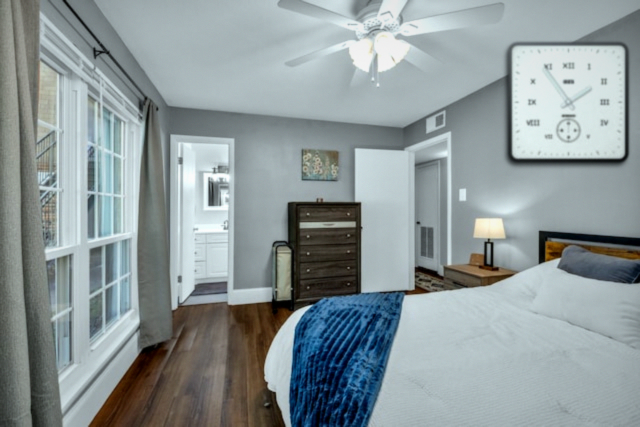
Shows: 1:54
